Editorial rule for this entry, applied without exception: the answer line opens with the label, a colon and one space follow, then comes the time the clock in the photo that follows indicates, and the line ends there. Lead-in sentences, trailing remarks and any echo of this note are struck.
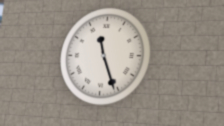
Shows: 11:26
